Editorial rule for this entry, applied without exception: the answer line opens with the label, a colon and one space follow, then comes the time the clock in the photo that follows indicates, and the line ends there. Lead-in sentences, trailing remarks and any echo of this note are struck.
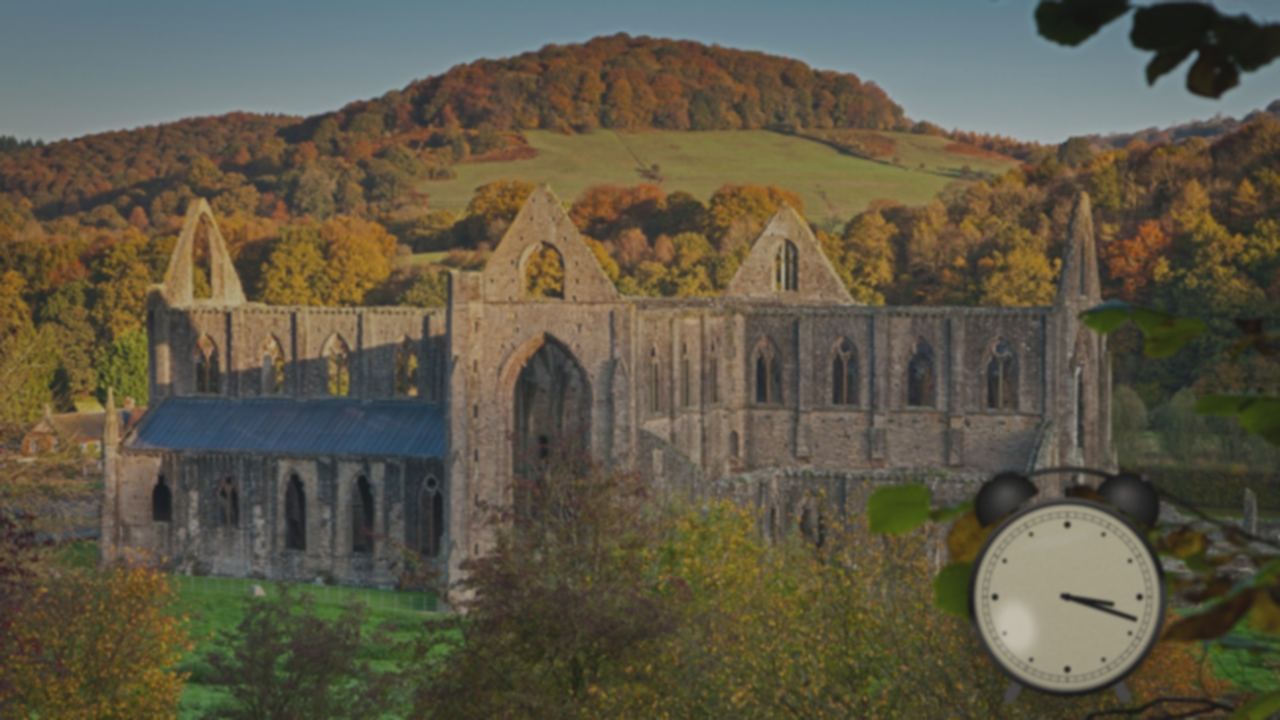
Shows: 3:18
